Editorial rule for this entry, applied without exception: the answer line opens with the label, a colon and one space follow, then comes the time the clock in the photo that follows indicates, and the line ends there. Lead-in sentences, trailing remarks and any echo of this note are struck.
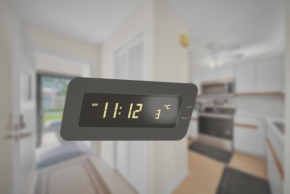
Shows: 11:12
